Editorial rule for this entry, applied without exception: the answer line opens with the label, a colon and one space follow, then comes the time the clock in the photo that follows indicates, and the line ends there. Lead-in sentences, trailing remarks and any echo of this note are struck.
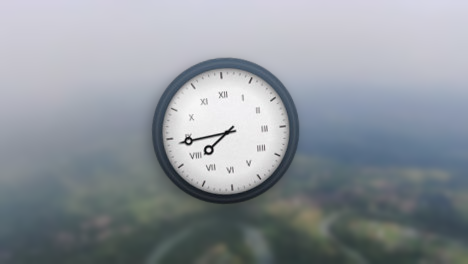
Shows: 7:44
